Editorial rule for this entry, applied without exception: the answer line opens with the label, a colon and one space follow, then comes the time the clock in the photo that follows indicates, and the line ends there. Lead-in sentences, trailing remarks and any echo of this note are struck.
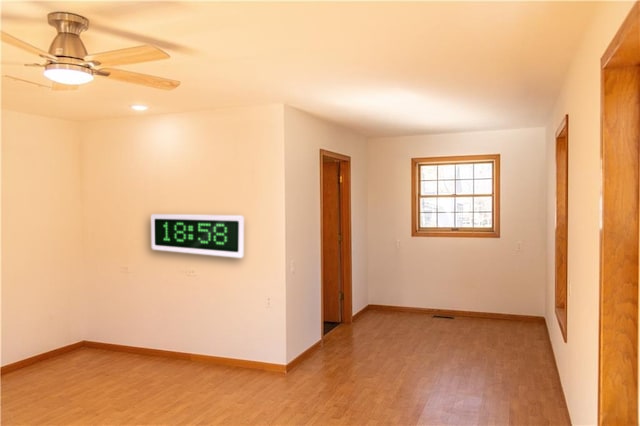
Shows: 18:58
